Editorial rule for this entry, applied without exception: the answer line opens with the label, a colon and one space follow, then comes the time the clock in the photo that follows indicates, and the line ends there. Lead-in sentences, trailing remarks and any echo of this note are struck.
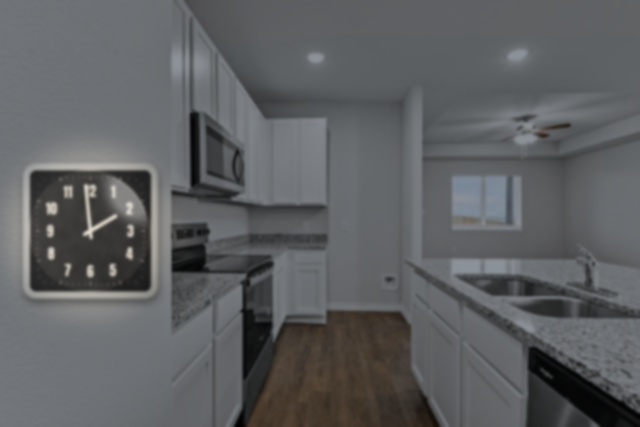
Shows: 1:59
